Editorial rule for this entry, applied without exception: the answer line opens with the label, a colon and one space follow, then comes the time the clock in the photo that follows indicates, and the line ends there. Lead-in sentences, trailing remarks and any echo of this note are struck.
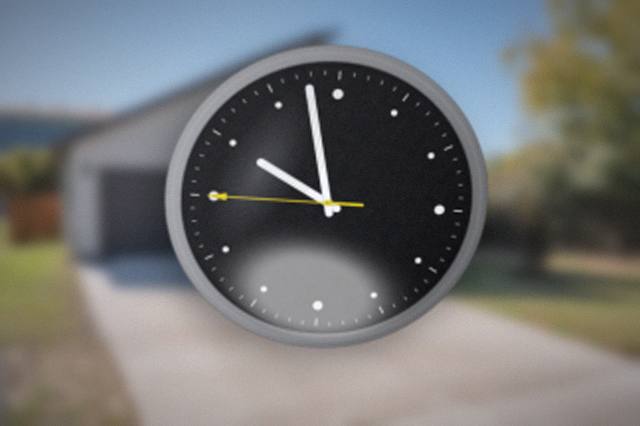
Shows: 9:57:45
